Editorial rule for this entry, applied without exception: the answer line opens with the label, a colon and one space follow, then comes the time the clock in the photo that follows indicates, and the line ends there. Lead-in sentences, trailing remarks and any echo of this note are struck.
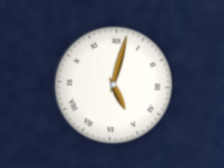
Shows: 5:02
